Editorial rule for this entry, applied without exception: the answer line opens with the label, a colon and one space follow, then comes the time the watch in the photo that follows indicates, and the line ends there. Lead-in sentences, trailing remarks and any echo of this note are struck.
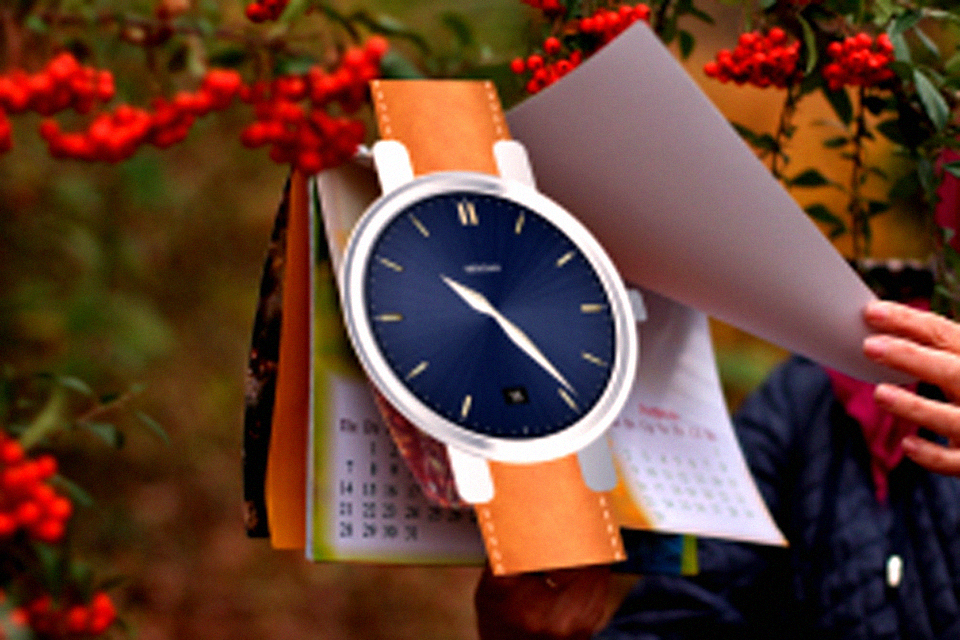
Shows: 10:24
